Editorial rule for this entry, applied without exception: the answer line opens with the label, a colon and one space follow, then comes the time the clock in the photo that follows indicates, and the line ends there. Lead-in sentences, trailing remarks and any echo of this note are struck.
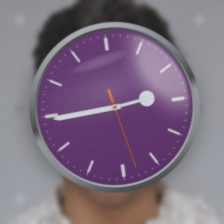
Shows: 2:44:28
